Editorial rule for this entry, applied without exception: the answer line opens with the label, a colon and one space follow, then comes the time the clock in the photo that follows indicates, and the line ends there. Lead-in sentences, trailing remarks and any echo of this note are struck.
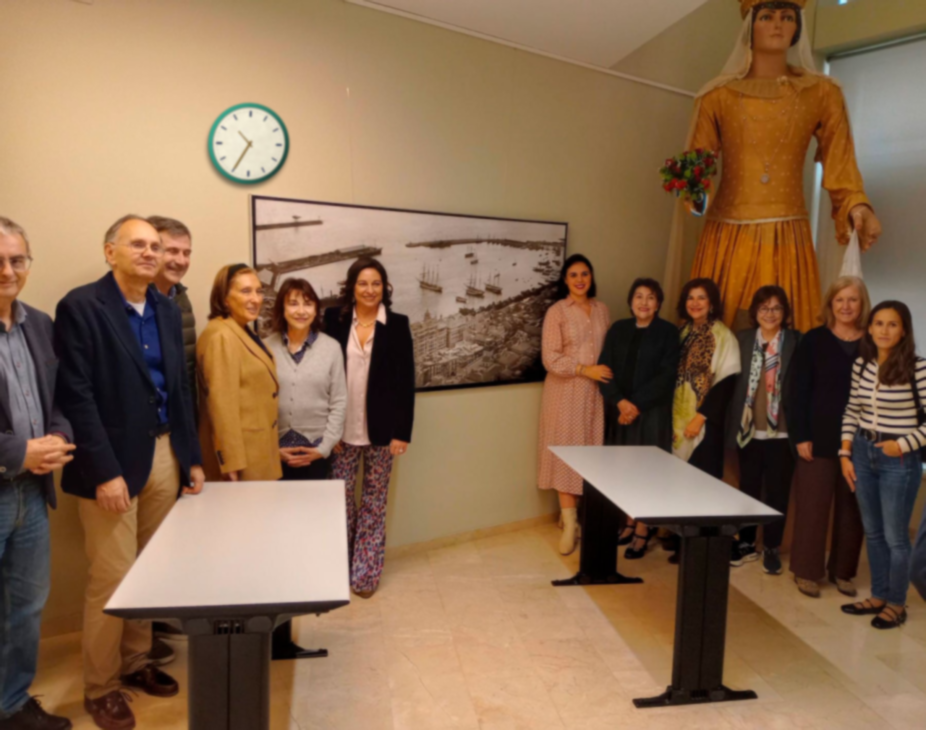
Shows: 10:35
